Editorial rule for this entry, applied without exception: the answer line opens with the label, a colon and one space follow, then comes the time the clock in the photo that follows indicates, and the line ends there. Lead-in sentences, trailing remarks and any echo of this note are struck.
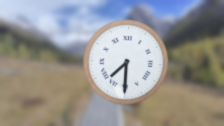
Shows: 7:30
